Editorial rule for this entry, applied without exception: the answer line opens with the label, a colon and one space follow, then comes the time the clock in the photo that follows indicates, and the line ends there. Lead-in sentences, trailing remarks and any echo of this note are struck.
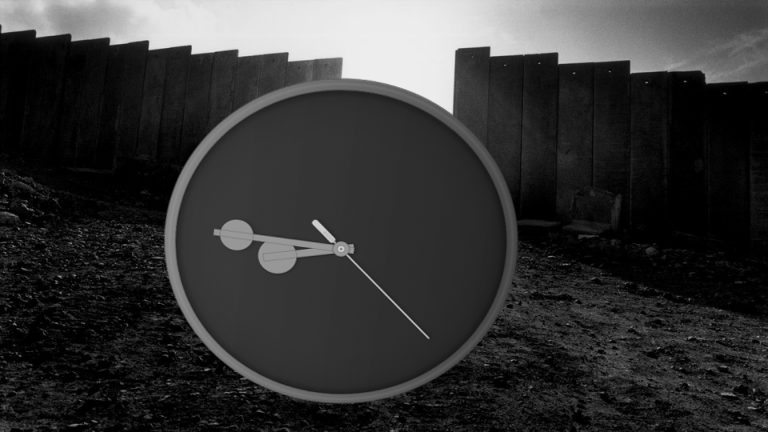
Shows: 8:46:23
